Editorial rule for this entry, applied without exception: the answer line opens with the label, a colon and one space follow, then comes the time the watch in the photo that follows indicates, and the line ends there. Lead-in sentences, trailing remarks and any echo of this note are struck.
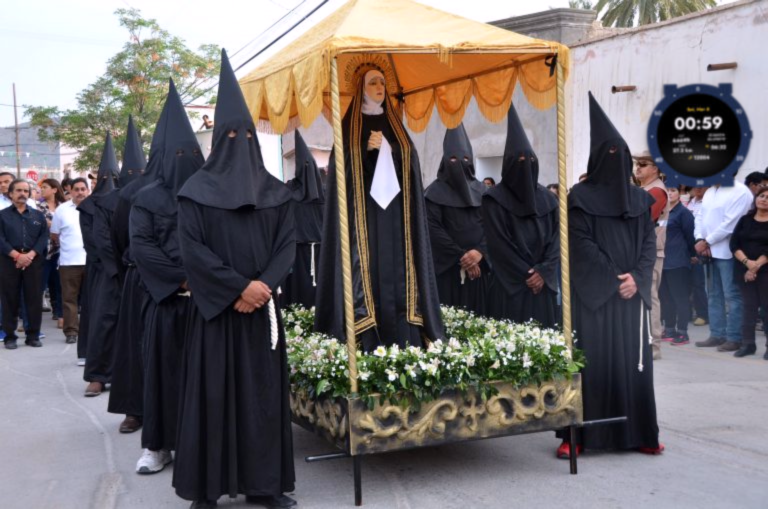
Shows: 0:59
